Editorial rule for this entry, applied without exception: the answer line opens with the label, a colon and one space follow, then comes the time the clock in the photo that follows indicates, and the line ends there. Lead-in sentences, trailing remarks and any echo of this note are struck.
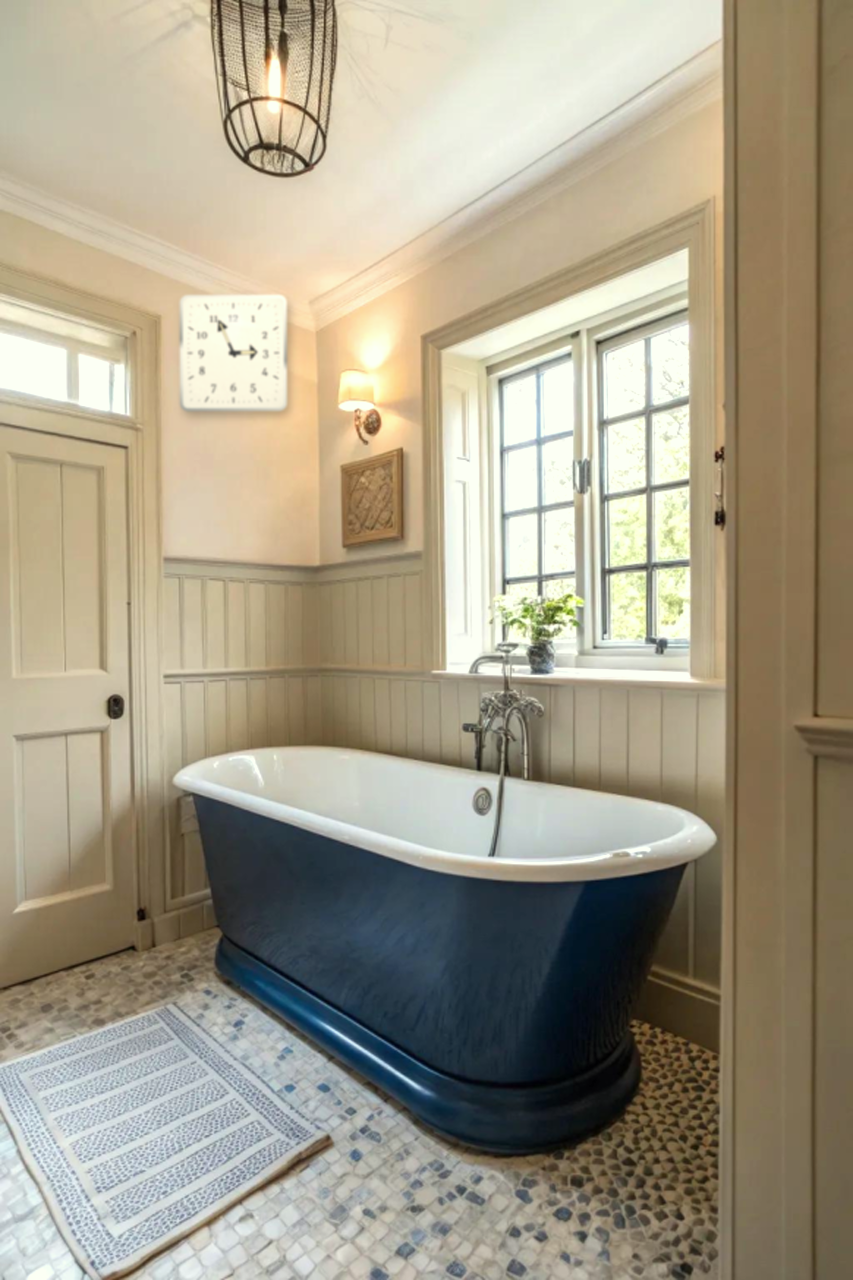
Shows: 2:56
